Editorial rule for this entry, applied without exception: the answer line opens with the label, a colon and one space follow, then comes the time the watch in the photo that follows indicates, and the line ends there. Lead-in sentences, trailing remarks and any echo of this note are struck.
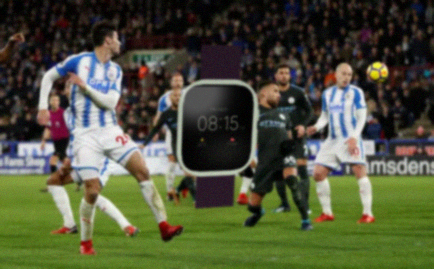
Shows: 8:15
